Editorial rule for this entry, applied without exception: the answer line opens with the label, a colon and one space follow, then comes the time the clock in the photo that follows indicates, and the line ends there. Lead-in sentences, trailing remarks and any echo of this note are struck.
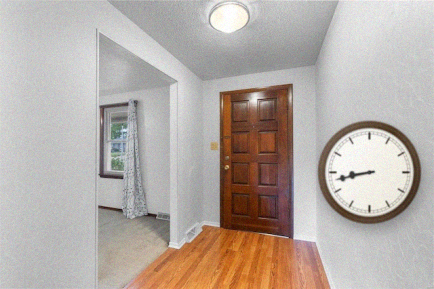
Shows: 8:43
